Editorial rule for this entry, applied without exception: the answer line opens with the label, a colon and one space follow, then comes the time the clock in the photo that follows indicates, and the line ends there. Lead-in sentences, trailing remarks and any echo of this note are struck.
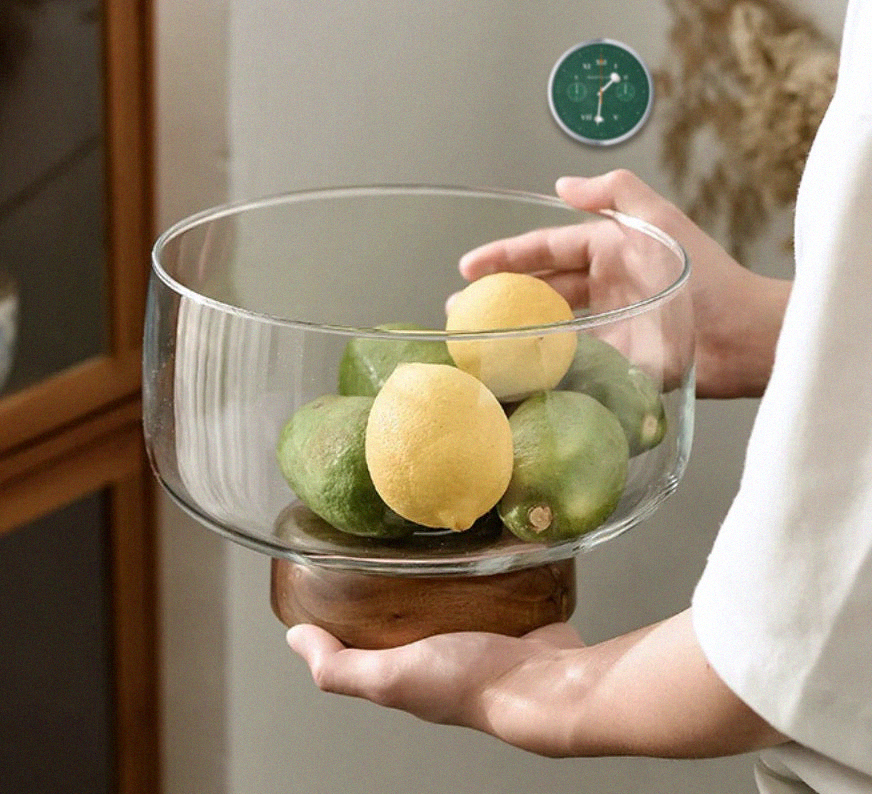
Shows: 1:31
